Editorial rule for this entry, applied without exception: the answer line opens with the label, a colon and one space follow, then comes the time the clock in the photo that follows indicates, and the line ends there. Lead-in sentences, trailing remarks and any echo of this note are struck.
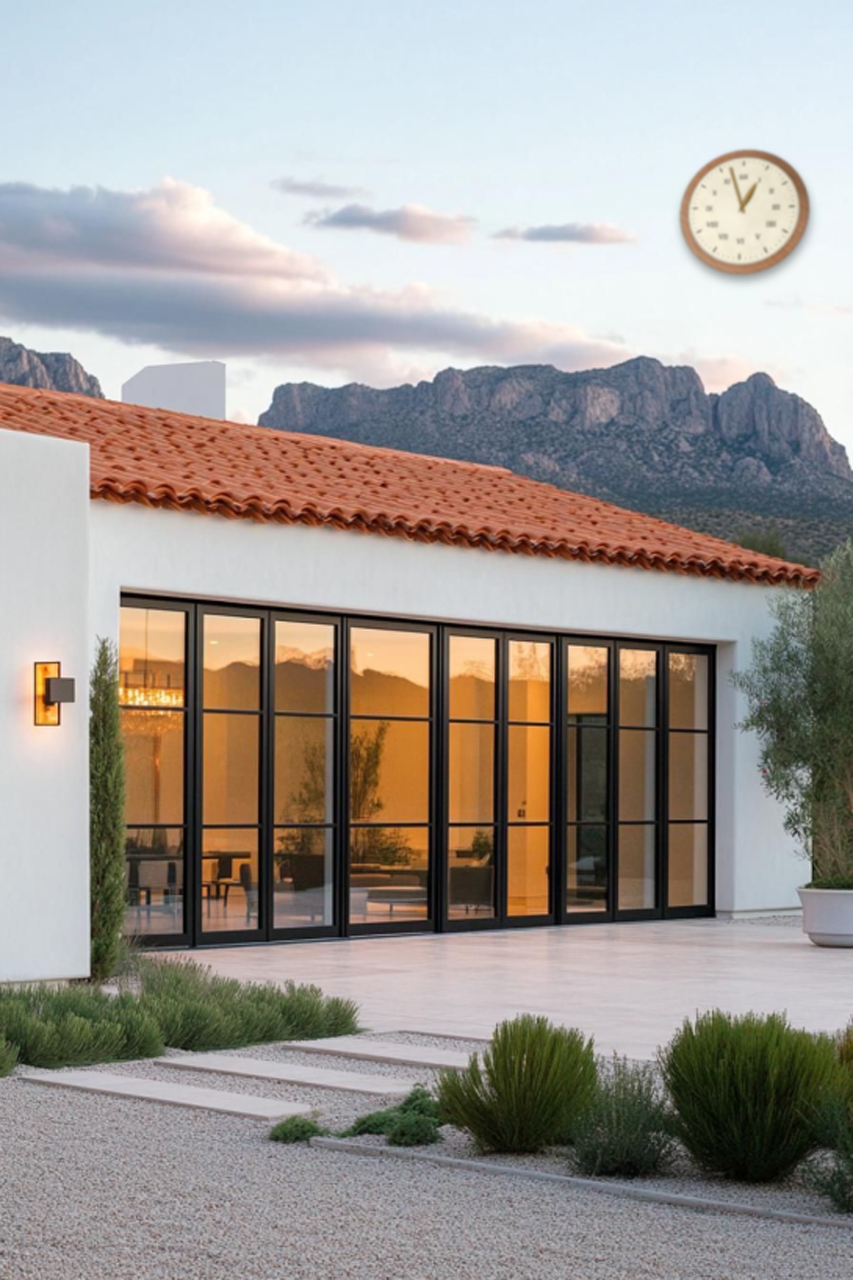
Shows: 12:57
